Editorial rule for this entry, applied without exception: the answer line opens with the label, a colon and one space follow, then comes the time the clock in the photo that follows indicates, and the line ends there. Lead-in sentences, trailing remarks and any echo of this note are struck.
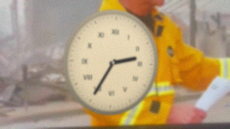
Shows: 2:35
